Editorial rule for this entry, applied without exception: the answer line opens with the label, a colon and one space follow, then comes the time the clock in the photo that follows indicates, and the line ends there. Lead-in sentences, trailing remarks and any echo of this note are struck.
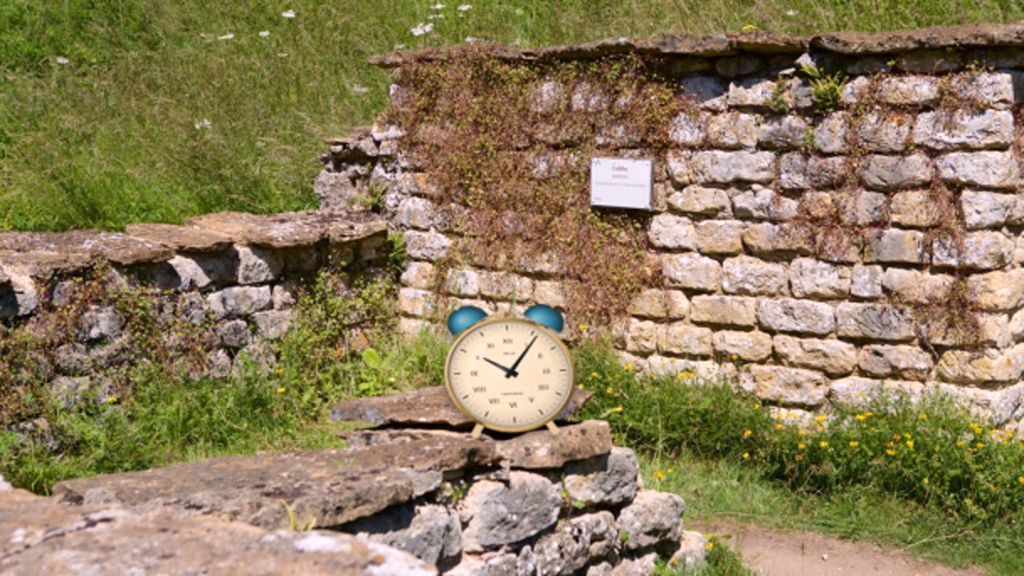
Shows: 10:06
